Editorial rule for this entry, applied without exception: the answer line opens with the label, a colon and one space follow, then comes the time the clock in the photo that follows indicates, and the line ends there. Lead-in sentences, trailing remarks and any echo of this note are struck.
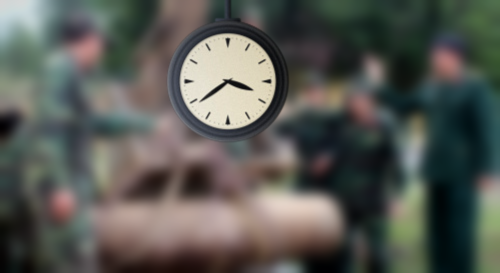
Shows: 3:39
